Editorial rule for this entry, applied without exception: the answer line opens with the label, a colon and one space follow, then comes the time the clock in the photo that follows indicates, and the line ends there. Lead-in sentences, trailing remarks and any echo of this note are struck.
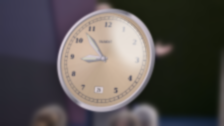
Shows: 8:53
